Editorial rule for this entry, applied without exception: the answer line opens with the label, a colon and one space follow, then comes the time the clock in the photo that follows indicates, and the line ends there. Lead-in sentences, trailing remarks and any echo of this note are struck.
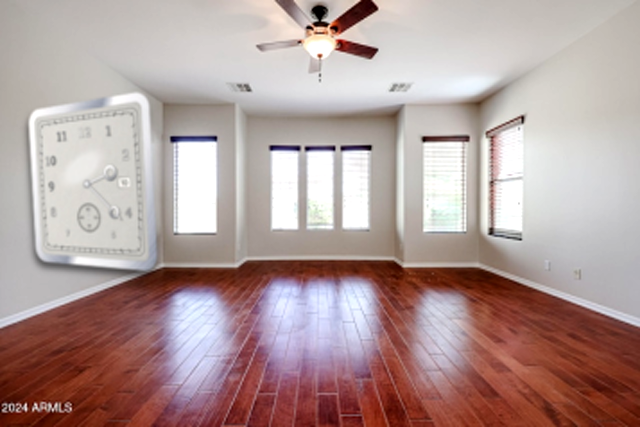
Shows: 2:22
